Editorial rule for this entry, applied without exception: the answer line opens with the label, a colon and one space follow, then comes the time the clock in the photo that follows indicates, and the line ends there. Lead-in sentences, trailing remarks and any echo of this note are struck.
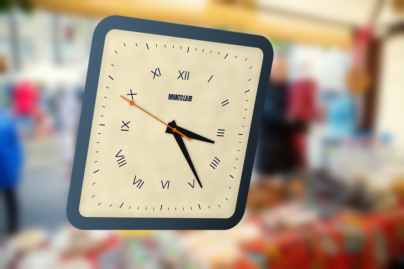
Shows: 3:23:49
